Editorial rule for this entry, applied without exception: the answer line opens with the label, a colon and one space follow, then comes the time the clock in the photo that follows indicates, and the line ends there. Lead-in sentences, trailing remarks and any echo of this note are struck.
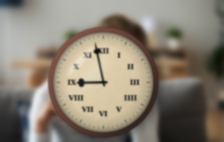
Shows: 8:58
